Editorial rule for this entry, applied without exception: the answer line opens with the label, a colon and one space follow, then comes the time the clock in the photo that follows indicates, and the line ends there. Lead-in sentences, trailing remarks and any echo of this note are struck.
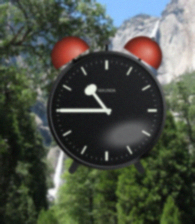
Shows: 10:45
